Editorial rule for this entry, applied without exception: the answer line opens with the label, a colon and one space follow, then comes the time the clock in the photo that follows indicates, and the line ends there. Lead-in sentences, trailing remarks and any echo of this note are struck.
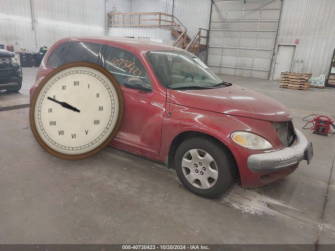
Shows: 9:49
